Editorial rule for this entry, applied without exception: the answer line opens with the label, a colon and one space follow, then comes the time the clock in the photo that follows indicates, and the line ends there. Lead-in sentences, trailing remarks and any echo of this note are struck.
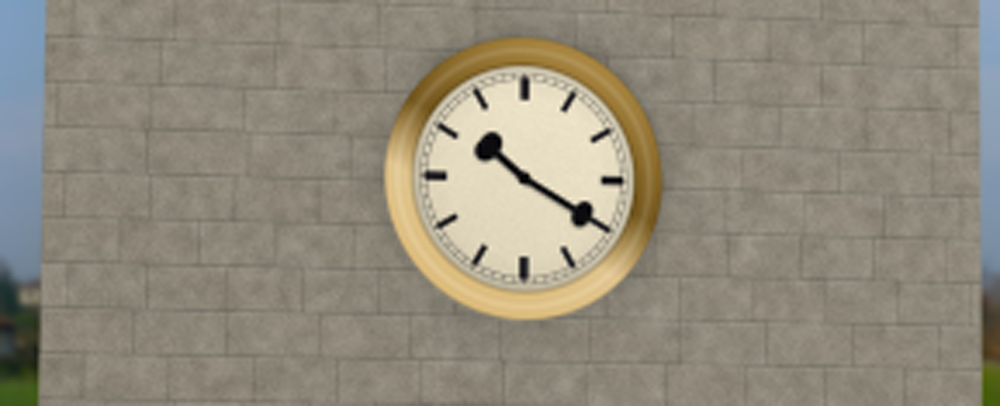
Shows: 10:20
